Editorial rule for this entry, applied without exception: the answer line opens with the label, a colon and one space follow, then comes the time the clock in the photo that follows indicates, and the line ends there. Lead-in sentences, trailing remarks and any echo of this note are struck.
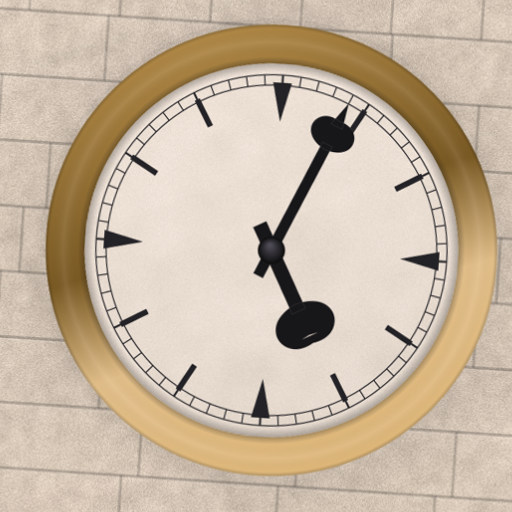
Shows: 5:04
